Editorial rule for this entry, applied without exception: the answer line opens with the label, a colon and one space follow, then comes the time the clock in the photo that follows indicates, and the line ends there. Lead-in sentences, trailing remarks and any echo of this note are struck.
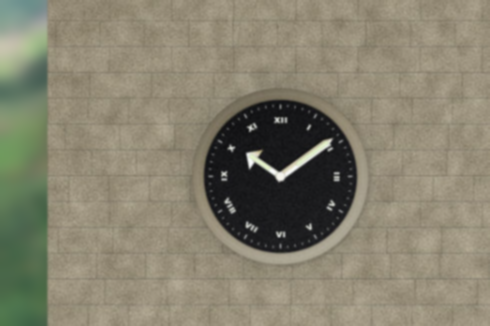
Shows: 10:09
